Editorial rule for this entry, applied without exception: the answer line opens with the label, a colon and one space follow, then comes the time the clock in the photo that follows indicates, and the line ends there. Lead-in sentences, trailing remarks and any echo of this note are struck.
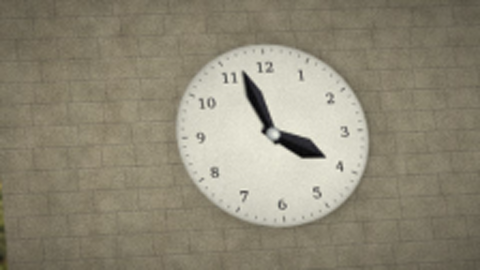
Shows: 3:57
